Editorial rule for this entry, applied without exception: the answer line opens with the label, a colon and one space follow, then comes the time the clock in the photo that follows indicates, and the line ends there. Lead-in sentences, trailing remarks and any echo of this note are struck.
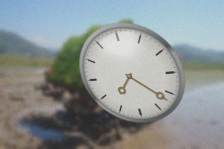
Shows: 7:22
